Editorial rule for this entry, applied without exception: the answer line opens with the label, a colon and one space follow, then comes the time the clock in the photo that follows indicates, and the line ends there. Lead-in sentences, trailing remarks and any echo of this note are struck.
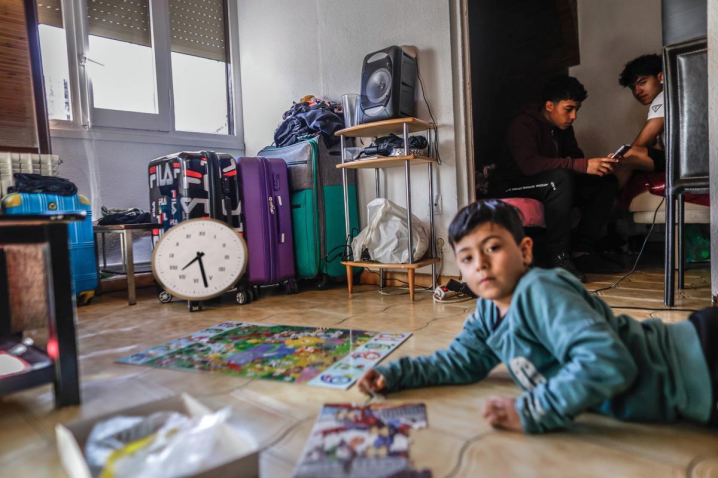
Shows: 7:27
